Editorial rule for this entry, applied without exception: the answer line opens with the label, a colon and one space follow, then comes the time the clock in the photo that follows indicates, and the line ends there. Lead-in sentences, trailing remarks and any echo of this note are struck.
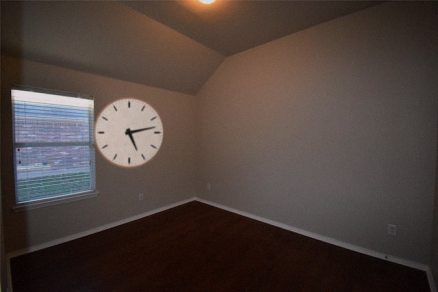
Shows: 5:13
